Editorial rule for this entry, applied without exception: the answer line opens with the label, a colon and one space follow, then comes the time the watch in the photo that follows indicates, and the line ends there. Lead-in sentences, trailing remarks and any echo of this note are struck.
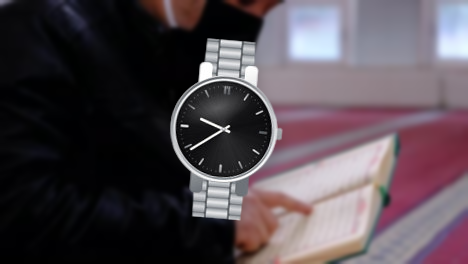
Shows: 9:39
